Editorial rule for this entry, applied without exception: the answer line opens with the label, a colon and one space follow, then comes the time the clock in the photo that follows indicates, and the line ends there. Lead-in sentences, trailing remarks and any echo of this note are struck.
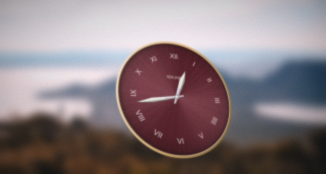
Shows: 12:43
